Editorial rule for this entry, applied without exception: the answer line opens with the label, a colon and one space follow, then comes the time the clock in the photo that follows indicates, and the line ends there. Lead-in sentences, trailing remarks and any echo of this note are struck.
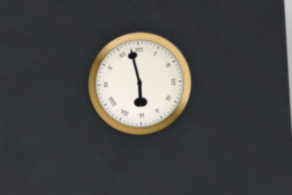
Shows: 5:58
